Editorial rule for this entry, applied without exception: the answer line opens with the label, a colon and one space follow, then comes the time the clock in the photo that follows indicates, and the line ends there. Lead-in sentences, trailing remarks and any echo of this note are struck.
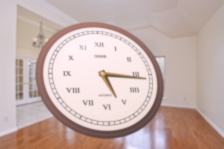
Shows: 5:16
